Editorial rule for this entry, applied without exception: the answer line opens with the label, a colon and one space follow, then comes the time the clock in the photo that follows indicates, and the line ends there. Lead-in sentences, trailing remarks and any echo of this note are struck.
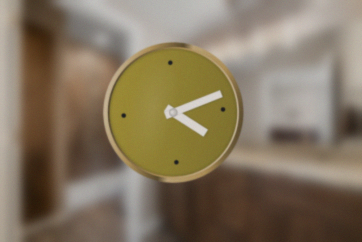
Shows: 4:12
